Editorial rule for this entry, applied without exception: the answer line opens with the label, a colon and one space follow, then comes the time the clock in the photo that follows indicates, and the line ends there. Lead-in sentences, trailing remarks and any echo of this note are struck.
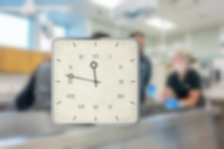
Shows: 11:47
